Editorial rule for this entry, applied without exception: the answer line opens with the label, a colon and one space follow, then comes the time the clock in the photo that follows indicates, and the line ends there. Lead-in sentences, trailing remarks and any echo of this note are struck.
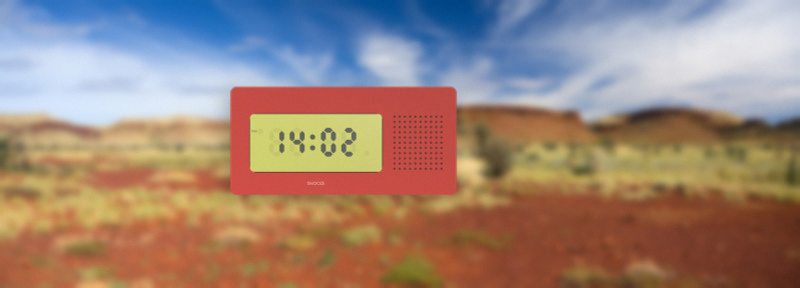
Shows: 14:02
